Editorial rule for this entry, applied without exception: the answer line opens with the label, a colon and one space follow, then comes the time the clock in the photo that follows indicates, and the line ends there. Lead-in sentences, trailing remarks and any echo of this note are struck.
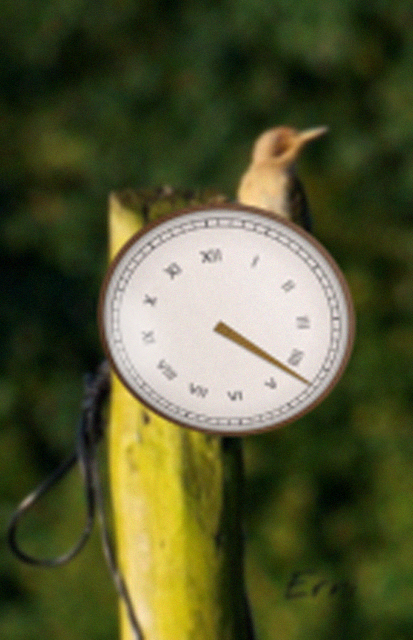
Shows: 4:22
